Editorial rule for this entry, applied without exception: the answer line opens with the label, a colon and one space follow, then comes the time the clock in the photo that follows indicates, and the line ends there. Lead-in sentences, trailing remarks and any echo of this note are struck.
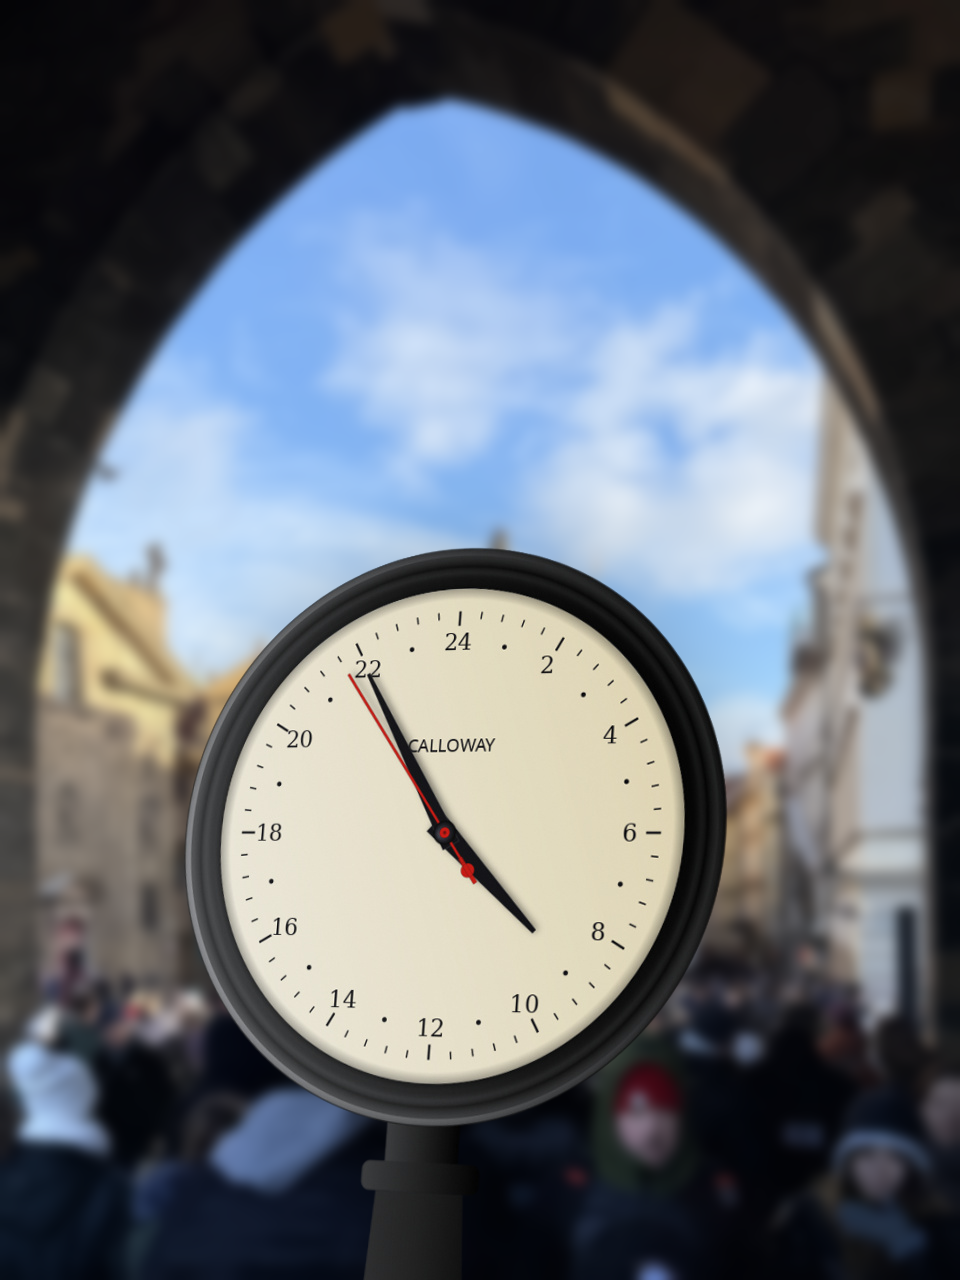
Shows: 8:54:54
